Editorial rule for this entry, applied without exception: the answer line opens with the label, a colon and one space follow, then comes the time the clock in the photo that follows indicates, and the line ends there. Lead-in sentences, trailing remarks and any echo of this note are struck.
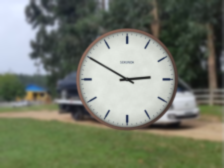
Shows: 2:50
